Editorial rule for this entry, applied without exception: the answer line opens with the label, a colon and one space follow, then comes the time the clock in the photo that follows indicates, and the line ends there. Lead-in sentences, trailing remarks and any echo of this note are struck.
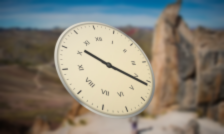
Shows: 10:21
